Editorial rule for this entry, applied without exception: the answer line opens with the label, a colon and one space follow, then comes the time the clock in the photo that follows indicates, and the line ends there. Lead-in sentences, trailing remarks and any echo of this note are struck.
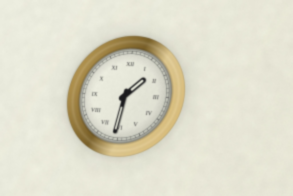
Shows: 1:31
